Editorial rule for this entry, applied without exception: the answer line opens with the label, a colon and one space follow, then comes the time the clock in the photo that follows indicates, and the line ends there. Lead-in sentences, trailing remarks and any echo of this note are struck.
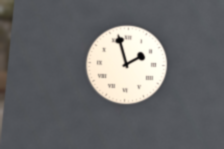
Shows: 1:57
